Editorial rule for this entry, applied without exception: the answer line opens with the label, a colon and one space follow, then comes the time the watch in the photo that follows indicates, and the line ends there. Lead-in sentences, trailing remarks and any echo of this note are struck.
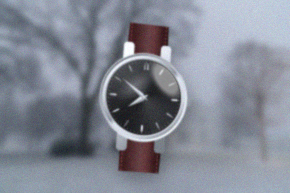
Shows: 7:51
